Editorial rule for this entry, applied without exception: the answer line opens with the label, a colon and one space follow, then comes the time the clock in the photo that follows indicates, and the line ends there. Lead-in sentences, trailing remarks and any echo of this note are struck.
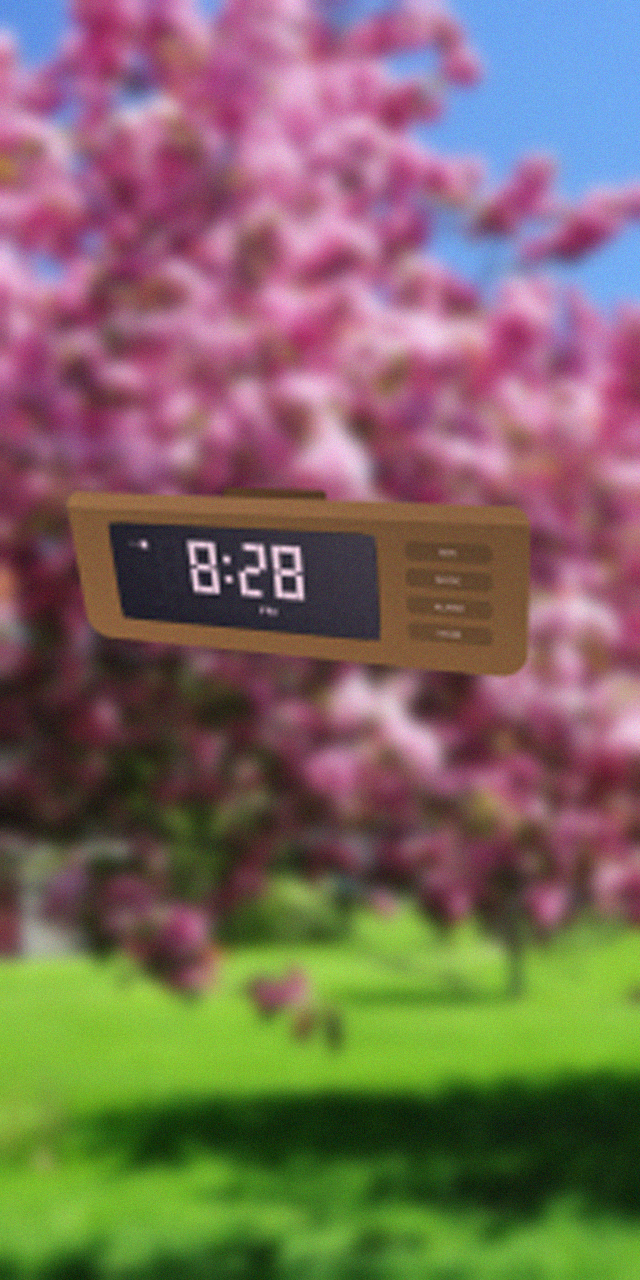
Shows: 8:28
